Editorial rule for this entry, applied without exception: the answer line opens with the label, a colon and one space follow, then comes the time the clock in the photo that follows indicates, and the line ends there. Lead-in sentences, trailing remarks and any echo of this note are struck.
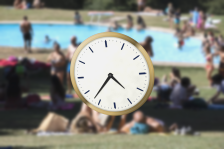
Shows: 4:37
